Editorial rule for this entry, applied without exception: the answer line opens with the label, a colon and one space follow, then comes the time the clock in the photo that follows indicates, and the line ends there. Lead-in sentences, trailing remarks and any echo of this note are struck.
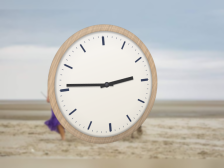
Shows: 2:46
